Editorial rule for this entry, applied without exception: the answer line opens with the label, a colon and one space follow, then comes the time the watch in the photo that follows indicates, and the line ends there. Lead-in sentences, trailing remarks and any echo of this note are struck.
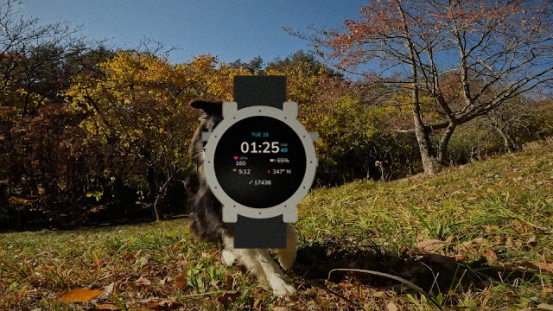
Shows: 1:25
